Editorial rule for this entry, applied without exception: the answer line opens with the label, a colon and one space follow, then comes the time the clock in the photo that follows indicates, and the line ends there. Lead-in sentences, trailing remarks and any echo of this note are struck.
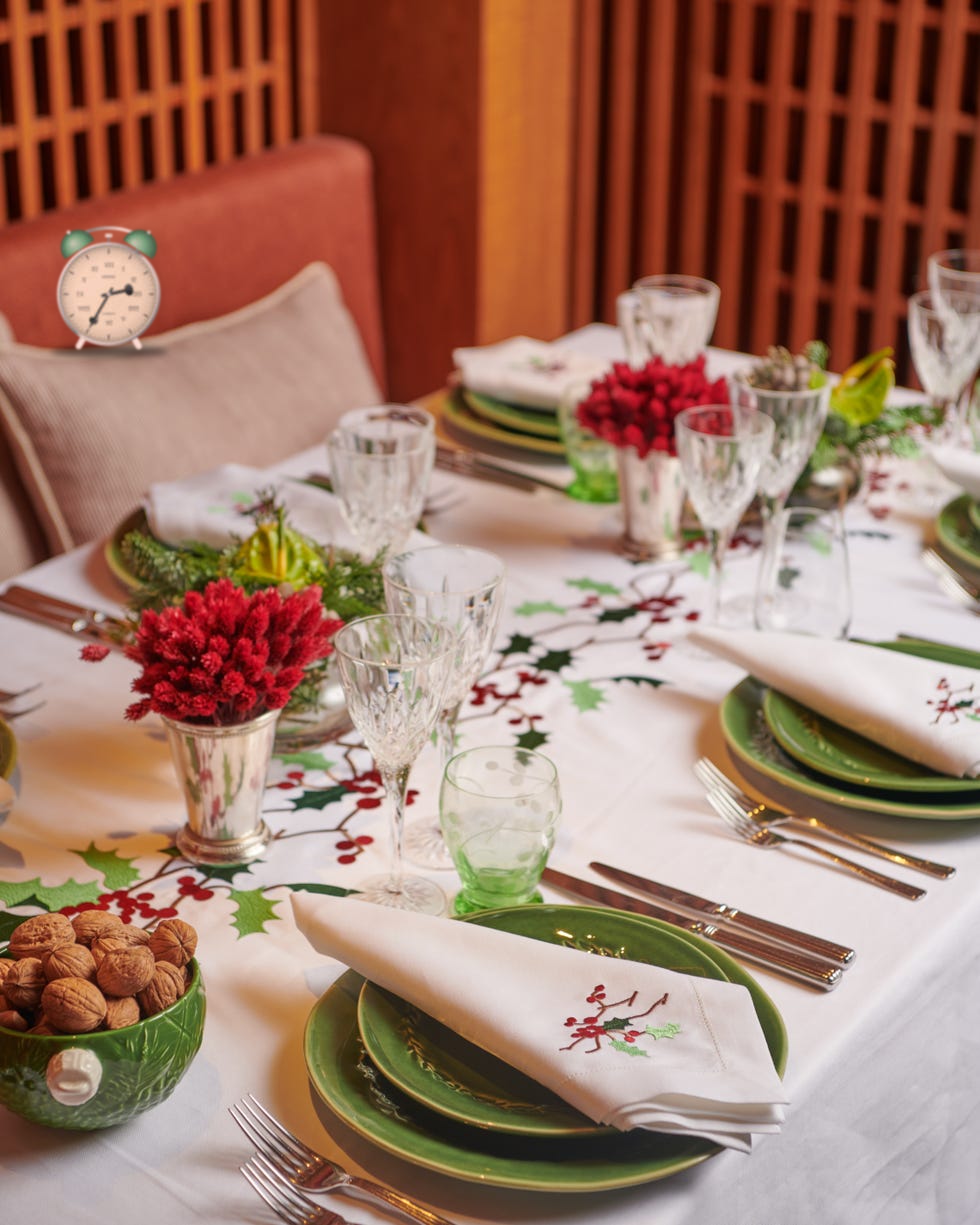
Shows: 2:35
